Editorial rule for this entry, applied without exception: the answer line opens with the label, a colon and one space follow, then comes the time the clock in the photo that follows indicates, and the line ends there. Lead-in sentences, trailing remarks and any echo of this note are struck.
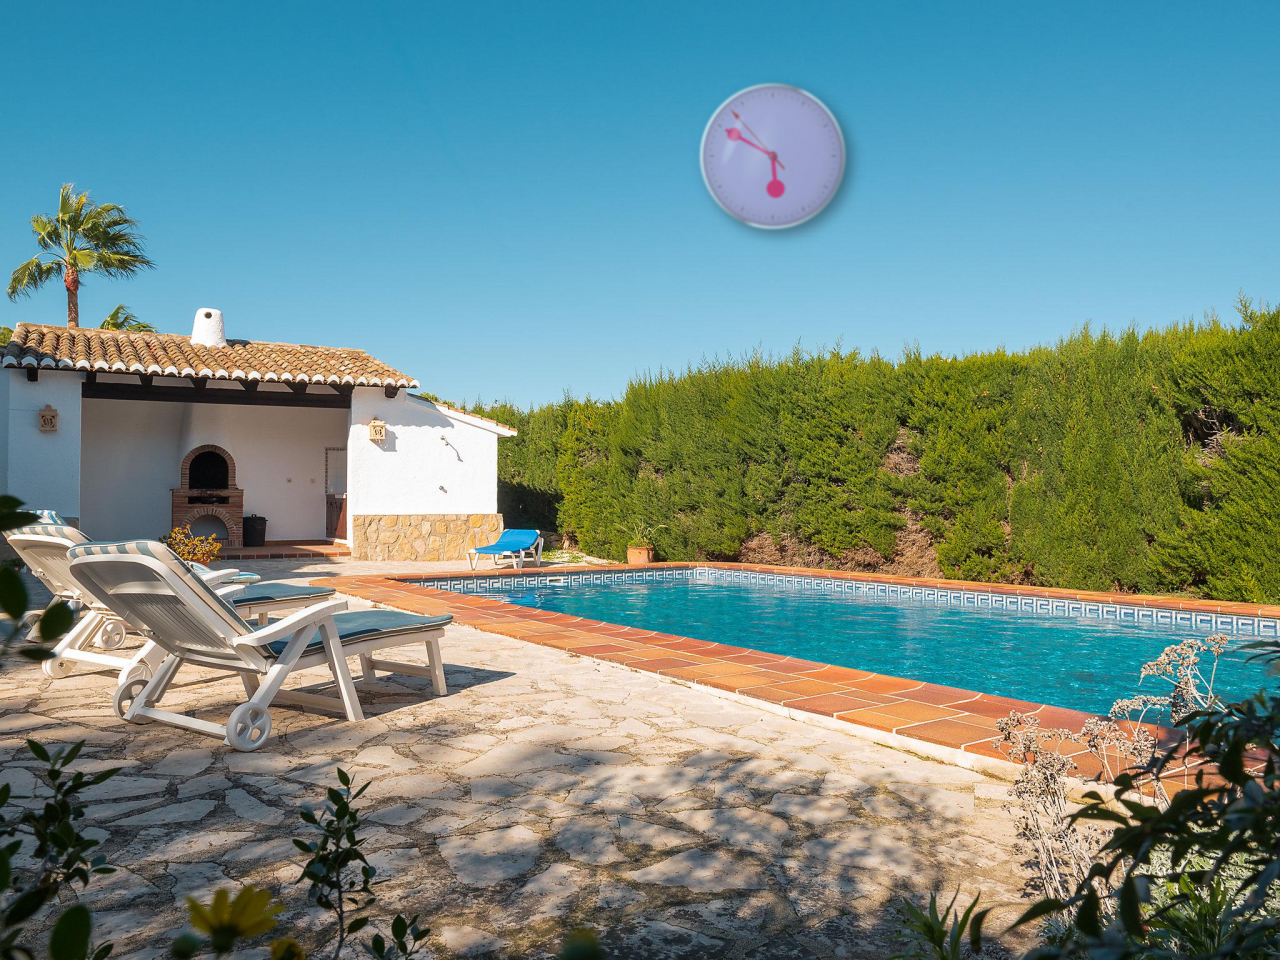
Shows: 5:49:53
